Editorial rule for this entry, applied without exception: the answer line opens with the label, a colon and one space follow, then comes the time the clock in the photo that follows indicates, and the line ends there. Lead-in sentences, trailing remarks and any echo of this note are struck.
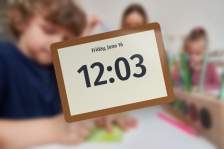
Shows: 12:03
